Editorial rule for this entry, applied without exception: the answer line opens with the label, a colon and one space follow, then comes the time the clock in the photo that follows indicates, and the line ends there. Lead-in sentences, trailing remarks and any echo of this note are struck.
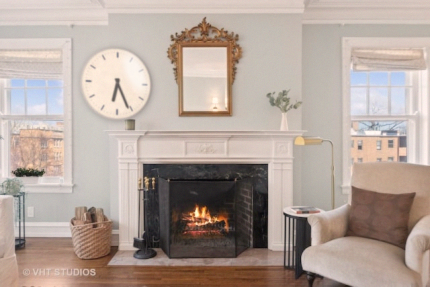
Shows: 6:26
